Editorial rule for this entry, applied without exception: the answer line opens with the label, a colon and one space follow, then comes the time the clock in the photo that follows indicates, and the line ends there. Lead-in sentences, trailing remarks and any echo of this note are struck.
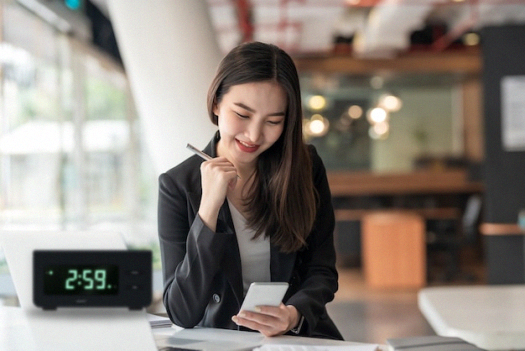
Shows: 2:59
